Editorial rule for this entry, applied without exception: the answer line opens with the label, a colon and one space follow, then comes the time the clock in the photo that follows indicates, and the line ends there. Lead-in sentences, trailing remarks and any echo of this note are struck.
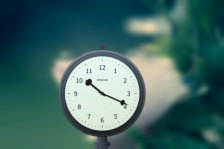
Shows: 10:19
